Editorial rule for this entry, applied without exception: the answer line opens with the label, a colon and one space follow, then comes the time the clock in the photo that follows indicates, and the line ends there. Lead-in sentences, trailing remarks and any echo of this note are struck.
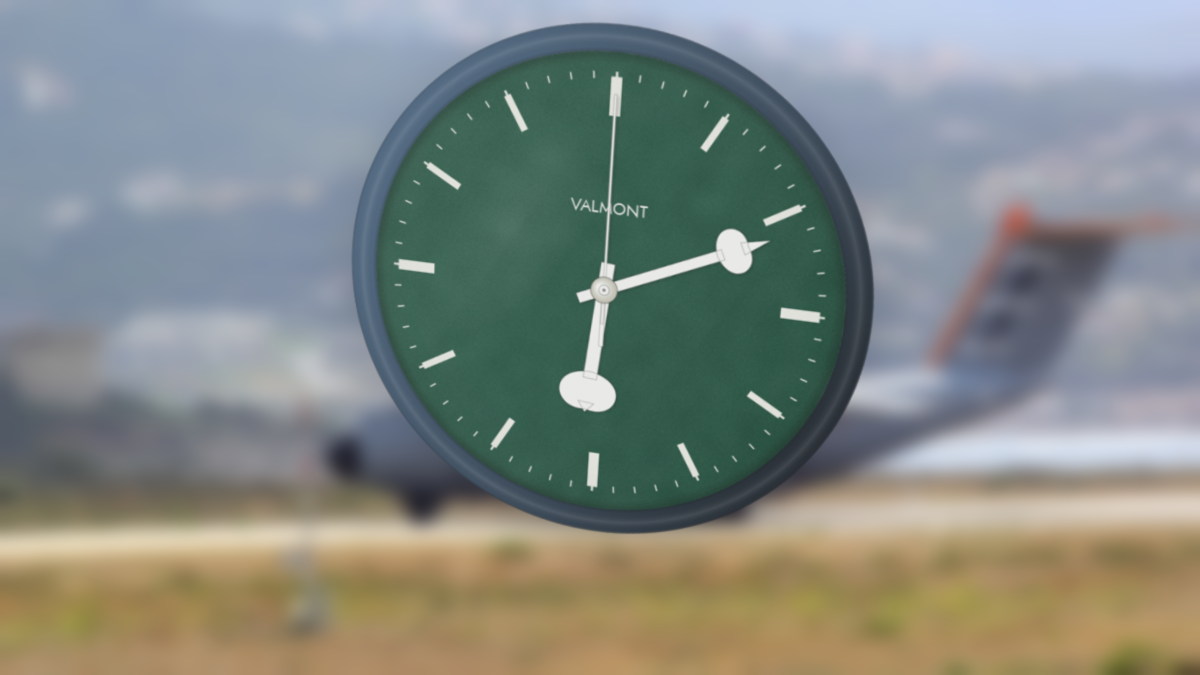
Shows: 6:11:00
